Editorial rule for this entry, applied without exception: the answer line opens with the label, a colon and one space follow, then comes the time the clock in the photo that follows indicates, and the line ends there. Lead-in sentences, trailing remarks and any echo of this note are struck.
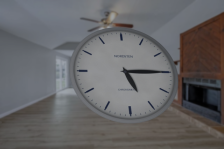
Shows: 5:15
